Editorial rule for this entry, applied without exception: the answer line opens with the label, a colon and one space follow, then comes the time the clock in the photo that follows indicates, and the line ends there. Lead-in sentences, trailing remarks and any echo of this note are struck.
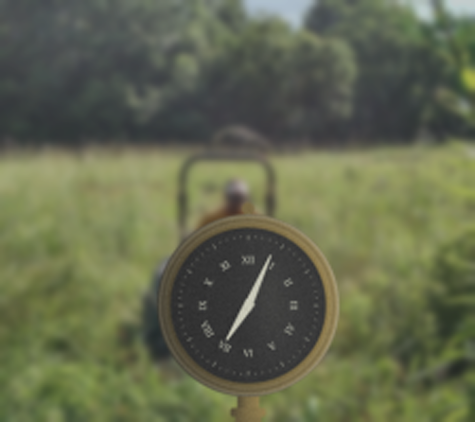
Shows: 7:04
